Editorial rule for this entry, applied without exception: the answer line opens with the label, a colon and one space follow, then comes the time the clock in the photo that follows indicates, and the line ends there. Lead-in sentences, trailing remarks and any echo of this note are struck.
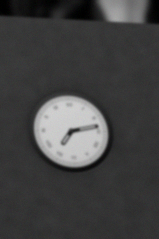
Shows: 7:13
